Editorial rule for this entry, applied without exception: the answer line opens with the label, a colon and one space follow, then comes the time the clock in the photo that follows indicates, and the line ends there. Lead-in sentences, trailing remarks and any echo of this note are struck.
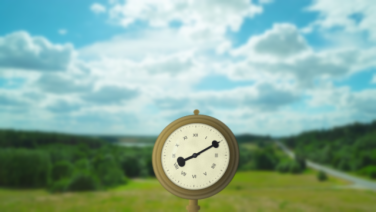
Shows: 8:10
